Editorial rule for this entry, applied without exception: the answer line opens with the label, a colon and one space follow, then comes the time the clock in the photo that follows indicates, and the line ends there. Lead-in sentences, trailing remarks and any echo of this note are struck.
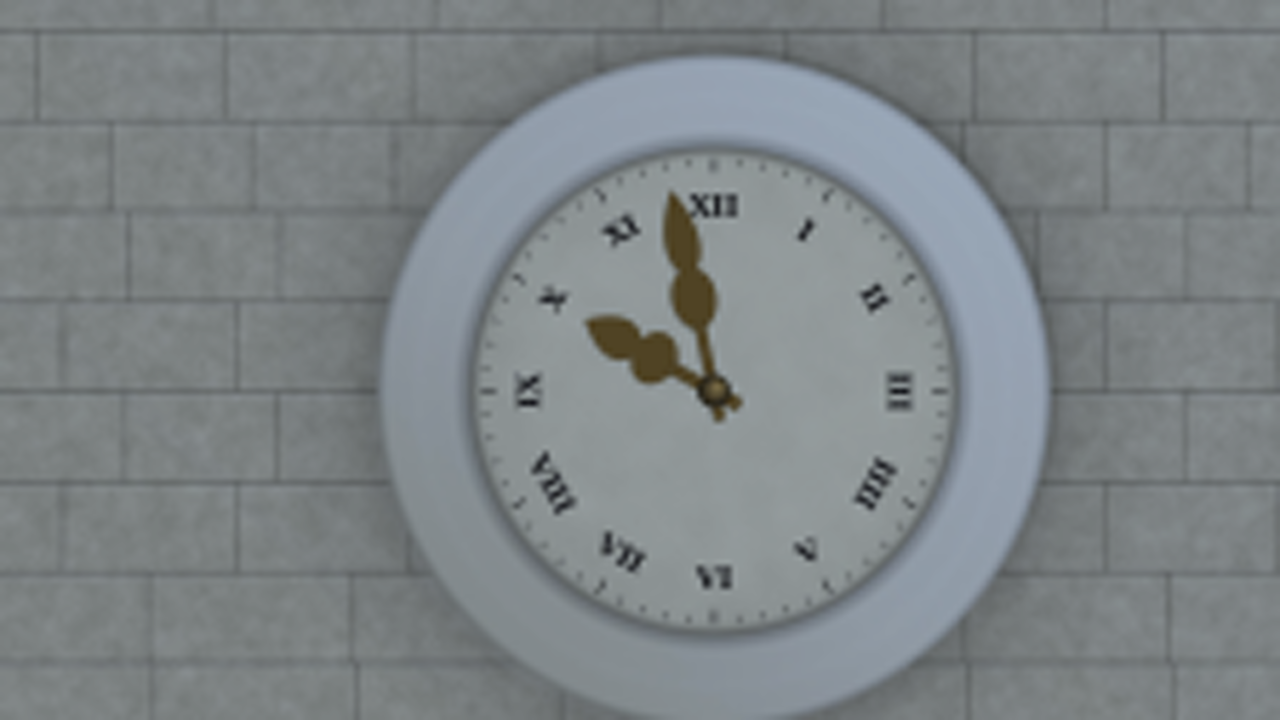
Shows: 9:58
